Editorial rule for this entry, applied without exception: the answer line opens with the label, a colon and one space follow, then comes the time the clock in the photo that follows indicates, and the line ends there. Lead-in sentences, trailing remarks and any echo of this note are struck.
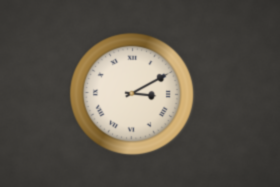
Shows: 3:10
